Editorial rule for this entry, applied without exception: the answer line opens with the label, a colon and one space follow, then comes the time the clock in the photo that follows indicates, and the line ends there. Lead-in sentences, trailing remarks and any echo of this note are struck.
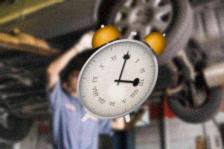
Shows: 3:00
